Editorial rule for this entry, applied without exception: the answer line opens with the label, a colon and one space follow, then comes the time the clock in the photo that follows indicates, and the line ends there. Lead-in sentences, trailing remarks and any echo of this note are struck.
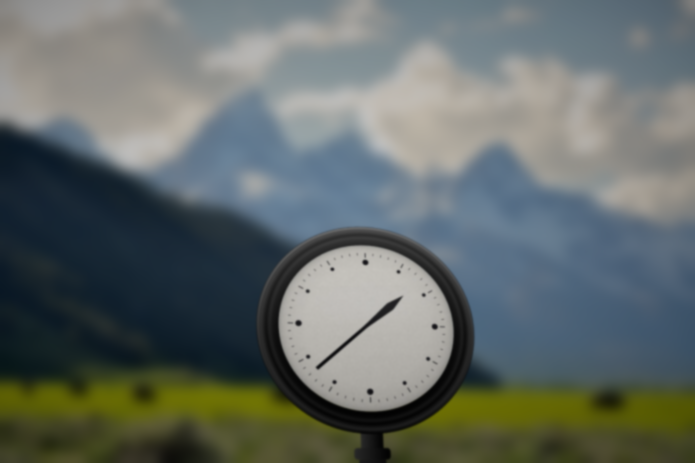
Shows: 1:38
